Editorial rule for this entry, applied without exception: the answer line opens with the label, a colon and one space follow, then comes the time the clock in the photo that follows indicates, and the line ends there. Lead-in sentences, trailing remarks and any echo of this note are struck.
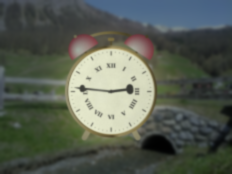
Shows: 2:46
